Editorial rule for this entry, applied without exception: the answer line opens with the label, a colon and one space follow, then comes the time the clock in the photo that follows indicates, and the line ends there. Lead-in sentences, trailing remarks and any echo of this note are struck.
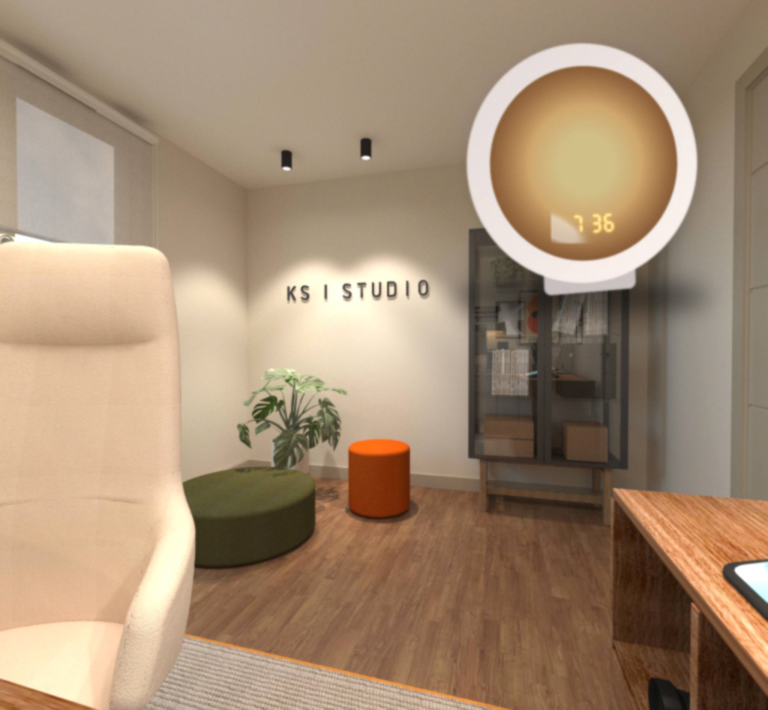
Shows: 7:36
